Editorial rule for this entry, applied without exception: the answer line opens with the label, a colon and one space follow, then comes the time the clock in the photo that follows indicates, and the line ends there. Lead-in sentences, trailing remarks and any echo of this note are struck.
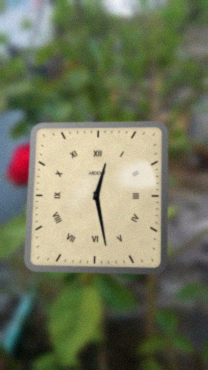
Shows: 12:28
